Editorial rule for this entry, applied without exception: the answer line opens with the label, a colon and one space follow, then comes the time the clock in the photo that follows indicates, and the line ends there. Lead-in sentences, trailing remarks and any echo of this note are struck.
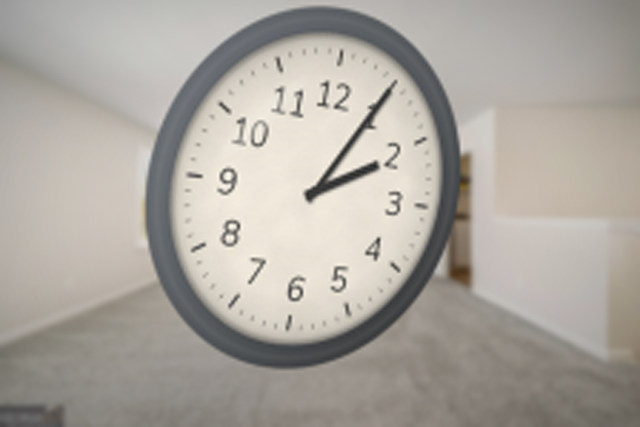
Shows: 2:05
